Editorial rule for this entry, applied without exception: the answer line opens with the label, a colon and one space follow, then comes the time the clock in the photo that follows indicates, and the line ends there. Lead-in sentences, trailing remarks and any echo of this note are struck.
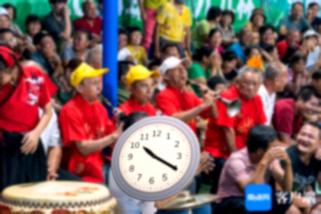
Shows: 10:20
